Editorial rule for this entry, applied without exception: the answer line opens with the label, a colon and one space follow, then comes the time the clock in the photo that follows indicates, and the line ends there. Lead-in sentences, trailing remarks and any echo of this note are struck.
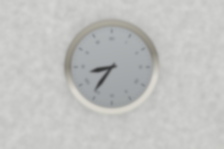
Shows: 8:36
